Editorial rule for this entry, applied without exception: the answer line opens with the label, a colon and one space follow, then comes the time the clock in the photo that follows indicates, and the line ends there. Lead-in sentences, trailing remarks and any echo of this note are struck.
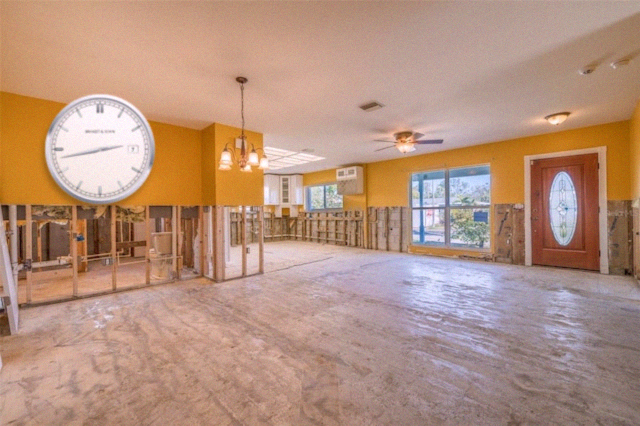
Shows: 2:43
